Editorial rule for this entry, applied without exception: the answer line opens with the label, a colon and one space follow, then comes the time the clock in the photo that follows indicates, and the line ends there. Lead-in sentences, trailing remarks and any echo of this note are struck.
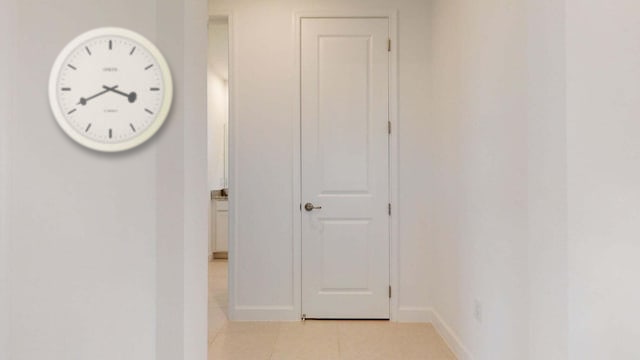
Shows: 3:41
